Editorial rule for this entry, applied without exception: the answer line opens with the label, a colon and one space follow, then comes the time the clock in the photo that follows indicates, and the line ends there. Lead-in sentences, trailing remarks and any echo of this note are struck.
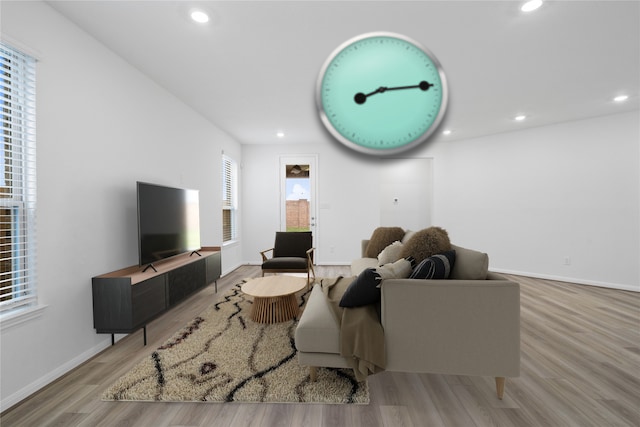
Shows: 8:14
